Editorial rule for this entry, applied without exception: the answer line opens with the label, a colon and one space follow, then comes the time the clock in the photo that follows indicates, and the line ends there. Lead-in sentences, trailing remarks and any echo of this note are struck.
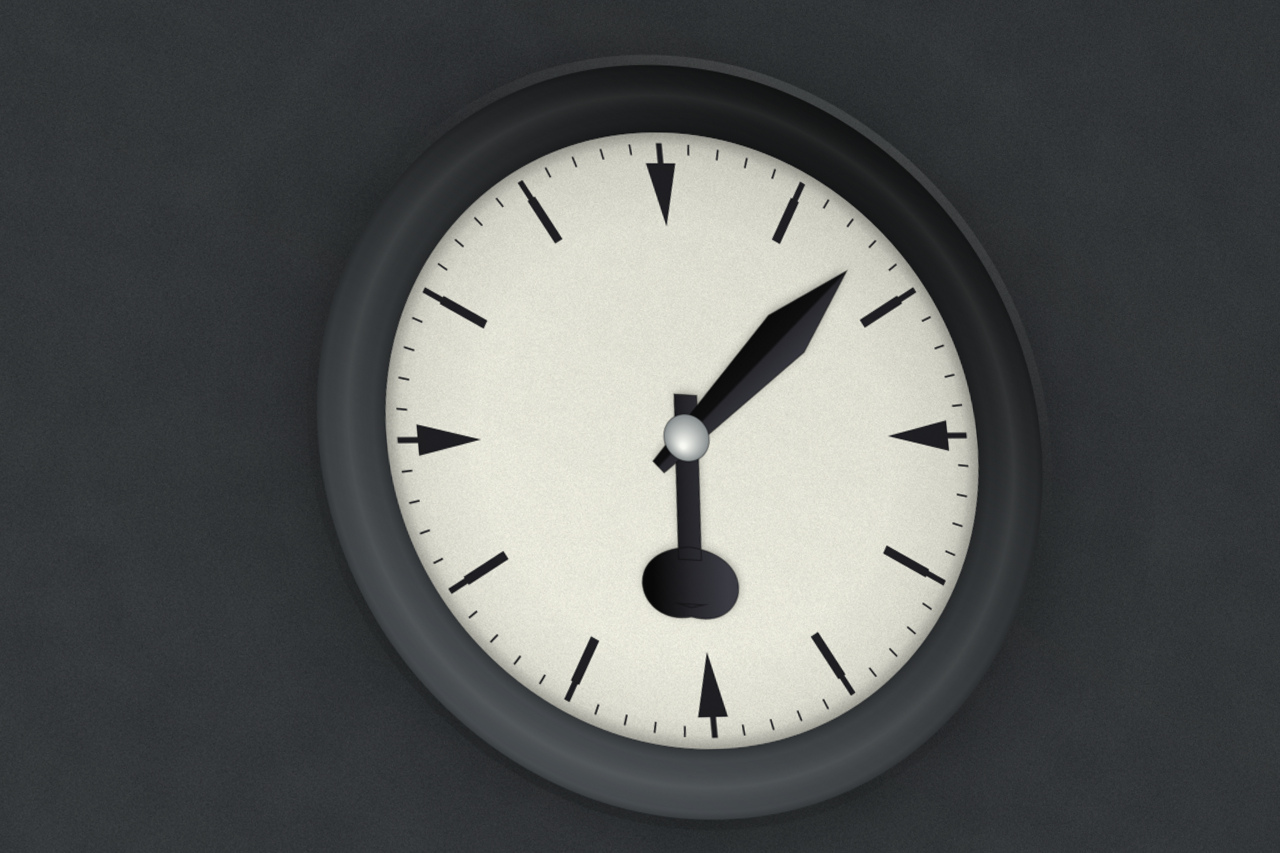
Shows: 6:08
